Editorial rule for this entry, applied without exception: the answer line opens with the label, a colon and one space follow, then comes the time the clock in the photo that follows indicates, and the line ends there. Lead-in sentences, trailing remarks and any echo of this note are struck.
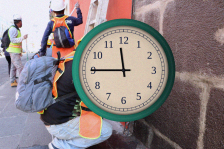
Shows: 11:45
